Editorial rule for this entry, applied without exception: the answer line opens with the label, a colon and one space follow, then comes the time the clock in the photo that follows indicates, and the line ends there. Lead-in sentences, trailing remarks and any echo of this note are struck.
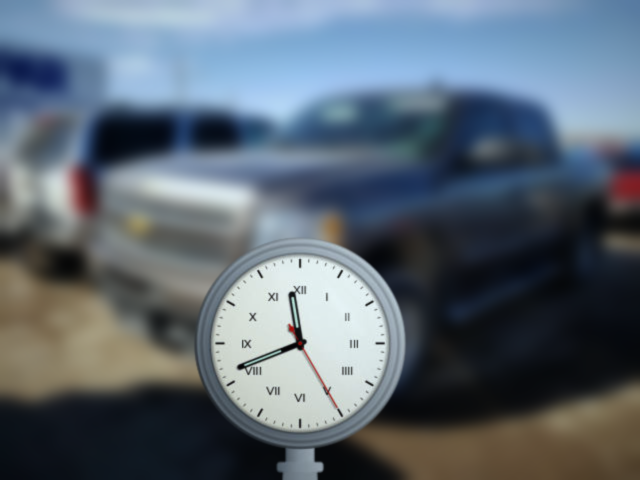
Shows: 11:41:25
